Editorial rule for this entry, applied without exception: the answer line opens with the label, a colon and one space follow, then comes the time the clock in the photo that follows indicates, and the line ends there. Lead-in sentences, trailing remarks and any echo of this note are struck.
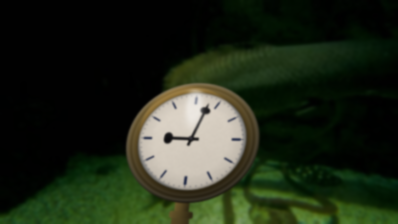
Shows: 9:03
